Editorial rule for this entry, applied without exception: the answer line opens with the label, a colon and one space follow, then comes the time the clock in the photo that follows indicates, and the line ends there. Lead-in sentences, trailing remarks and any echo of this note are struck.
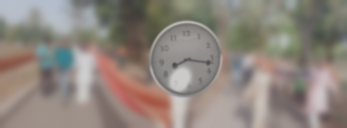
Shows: 8:17
